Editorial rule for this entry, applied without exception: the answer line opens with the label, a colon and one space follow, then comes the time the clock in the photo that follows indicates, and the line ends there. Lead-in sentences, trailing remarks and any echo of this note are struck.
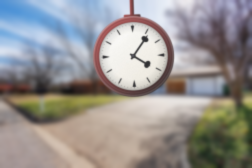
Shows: 4:06
